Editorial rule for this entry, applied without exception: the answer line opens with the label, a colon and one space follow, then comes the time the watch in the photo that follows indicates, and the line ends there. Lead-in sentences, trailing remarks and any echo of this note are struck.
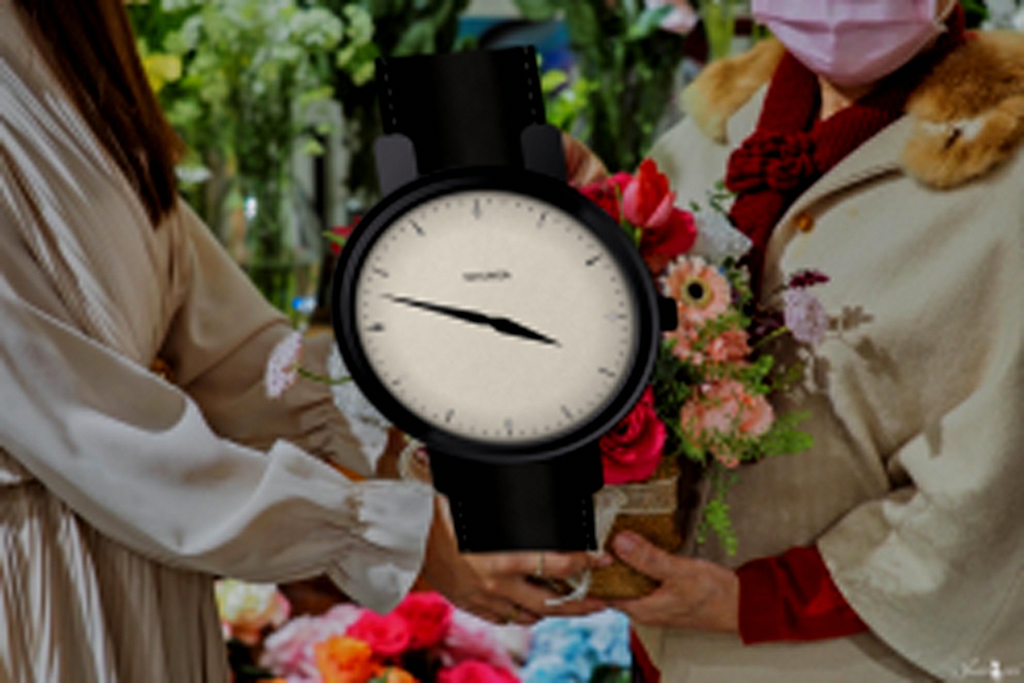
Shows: 3:48
